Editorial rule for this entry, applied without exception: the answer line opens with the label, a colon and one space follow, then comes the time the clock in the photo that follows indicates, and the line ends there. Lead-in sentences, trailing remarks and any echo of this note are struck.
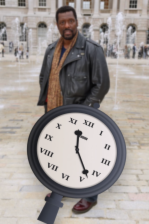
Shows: 11:23
